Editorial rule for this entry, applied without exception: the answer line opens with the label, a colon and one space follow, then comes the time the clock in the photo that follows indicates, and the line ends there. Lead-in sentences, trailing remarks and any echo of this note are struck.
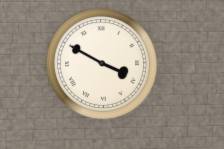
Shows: 3:50
